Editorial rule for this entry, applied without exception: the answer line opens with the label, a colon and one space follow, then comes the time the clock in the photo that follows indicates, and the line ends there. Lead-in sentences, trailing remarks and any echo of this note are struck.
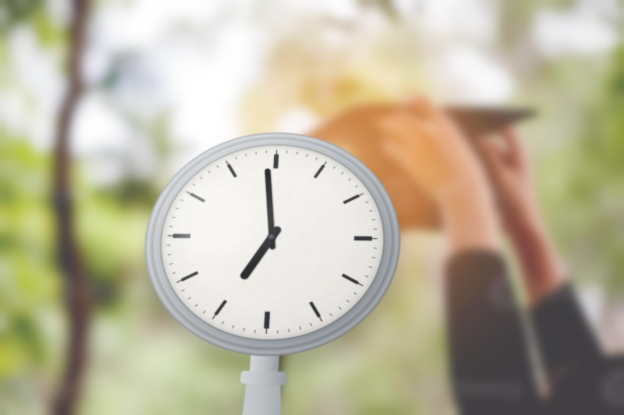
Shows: 6:59
